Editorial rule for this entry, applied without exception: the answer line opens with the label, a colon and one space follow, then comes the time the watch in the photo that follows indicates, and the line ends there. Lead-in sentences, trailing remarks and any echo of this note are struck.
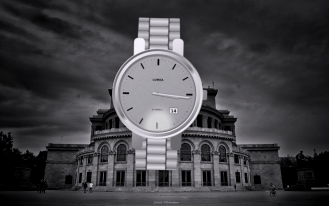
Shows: 3:16
